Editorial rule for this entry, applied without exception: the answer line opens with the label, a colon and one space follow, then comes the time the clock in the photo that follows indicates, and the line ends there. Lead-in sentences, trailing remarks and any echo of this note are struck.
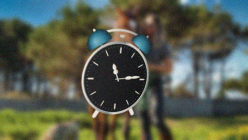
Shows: 11:14
